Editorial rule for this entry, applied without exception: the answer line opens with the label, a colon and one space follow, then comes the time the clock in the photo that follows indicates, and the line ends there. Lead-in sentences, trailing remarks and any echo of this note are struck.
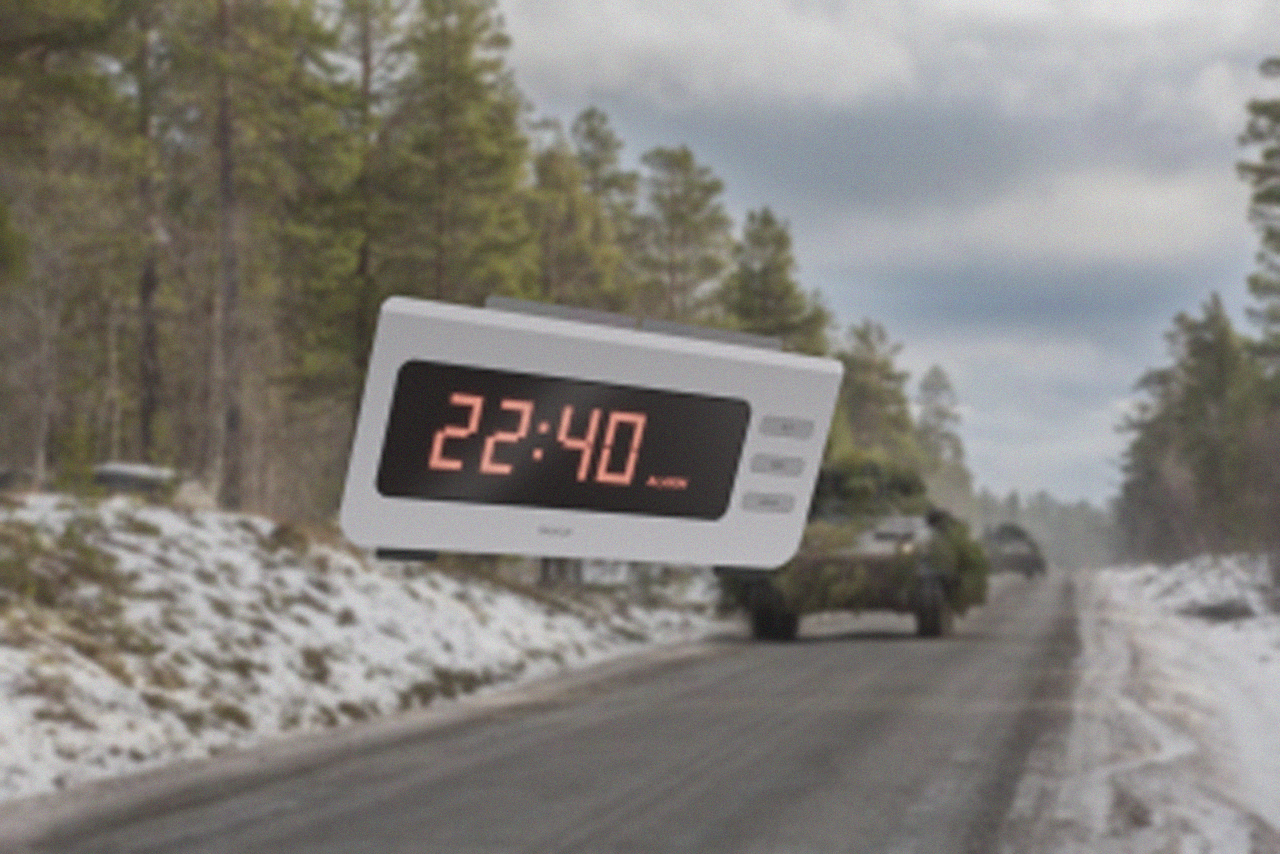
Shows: 22:40
